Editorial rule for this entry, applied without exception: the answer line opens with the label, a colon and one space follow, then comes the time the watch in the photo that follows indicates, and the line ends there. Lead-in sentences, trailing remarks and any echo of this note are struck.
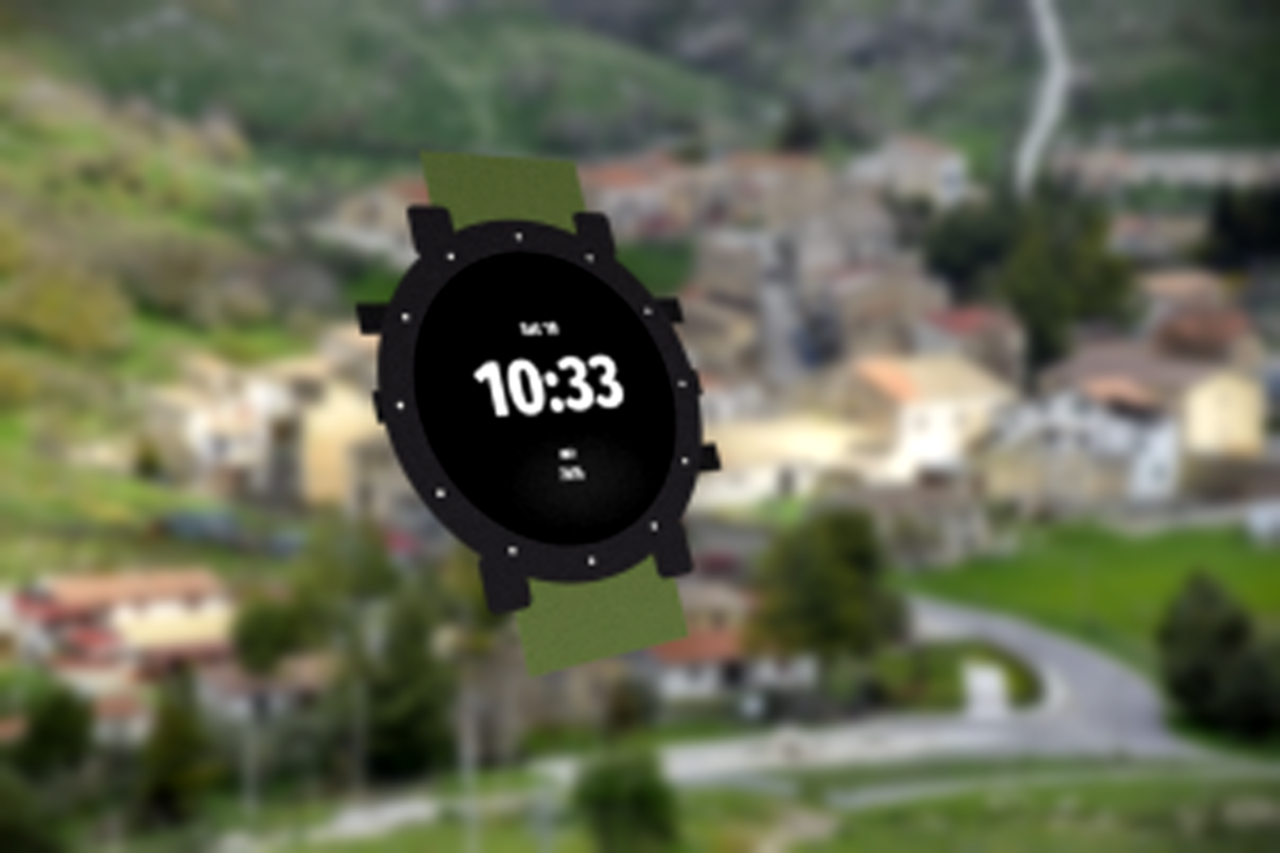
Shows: 10:33
